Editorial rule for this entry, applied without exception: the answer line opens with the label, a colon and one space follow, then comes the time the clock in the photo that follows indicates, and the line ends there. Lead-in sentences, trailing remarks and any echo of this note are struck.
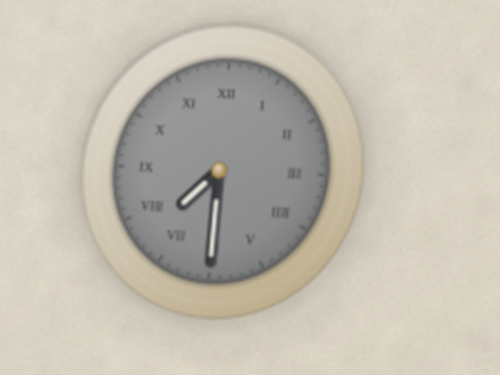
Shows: 7:30
